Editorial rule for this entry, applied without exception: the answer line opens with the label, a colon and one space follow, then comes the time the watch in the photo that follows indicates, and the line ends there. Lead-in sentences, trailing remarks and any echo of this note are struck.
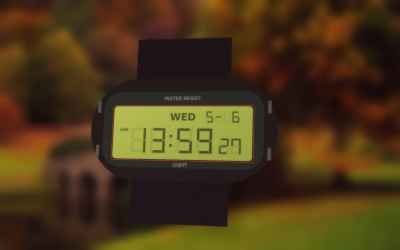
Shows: 13:59:27
